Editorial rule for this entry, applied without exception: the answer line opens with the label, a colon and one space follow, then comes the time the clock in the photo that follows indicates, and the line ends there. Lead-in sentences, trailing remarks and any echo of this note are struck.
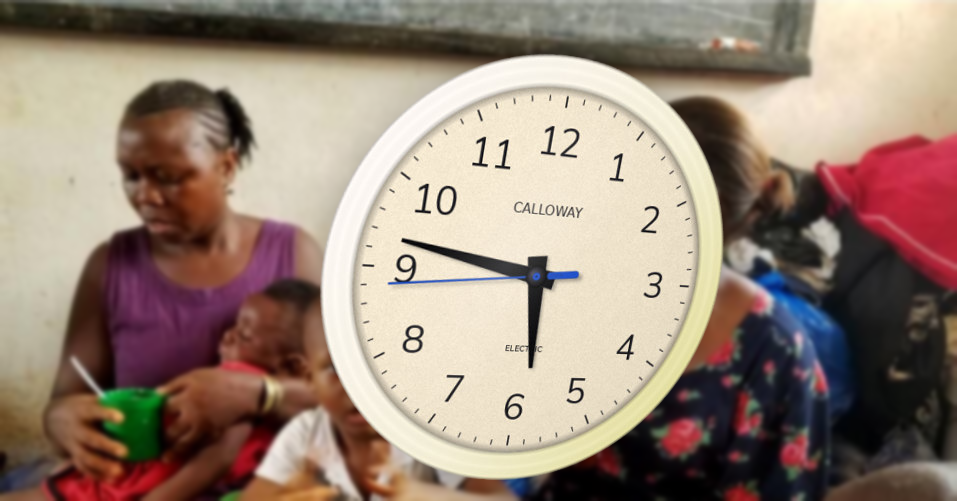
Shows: 5:46:44
